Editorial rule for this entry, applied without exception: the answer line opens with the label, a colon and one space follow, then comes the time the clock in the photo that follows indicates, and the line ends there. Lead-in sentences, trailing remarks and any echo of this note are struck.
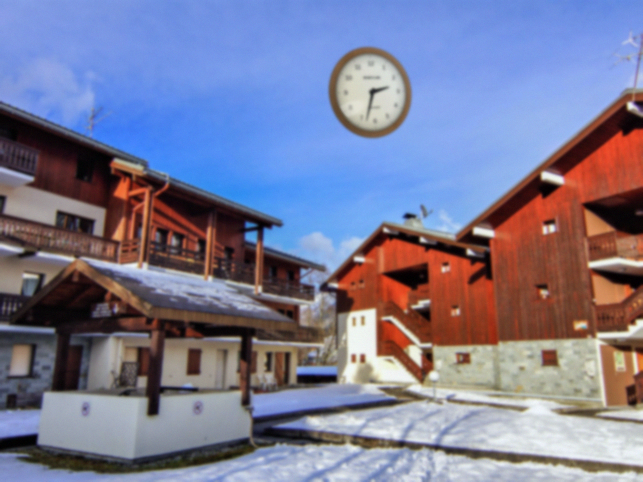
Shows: 2:33
